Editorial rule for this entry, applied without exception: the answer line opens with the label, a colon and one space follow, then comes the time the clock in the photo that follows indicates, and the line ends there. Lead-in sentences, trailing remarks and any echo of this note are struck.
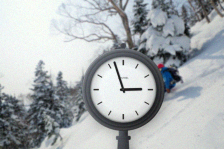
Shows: 2:57
